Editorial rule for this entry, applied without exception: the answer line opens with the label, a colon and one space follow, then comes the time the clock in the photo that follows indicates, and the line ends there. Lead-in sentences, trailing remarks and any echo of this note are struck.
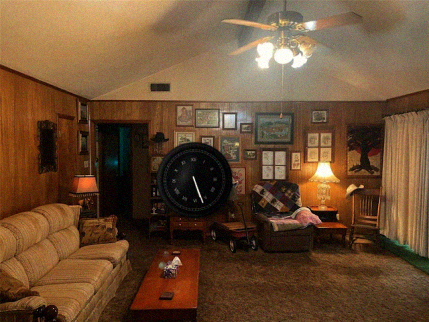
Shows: 5:27
